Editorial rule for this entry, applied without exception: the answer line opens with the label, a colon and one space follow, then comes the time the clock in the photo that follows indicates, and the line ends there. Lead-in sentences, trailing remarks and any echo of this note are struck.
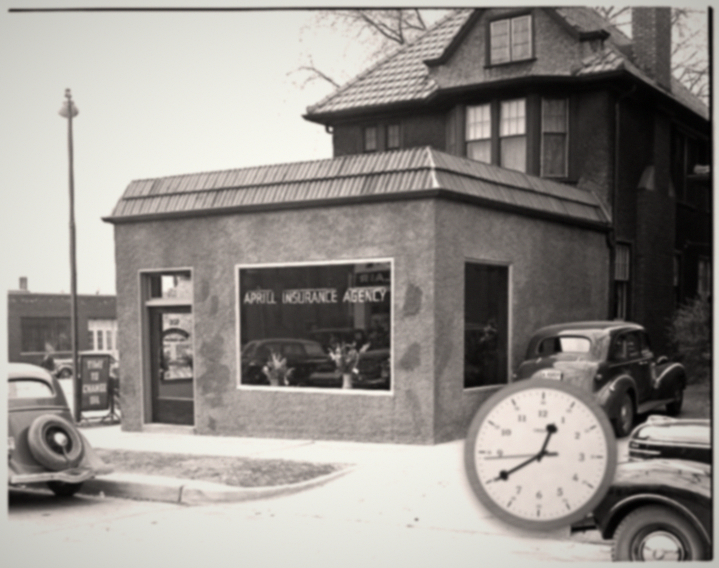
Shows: 12:39:44
